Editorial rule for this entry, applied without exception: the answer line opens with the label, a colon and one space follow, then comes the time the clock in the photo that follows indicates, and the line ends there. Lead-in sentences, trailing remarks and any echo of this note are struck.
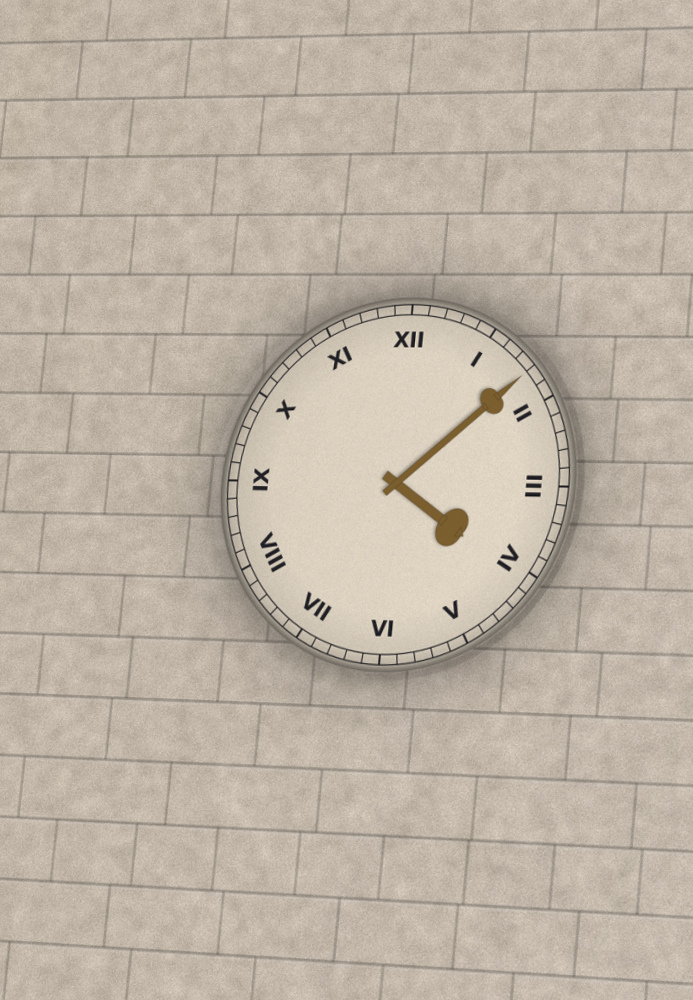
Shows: 4:08
